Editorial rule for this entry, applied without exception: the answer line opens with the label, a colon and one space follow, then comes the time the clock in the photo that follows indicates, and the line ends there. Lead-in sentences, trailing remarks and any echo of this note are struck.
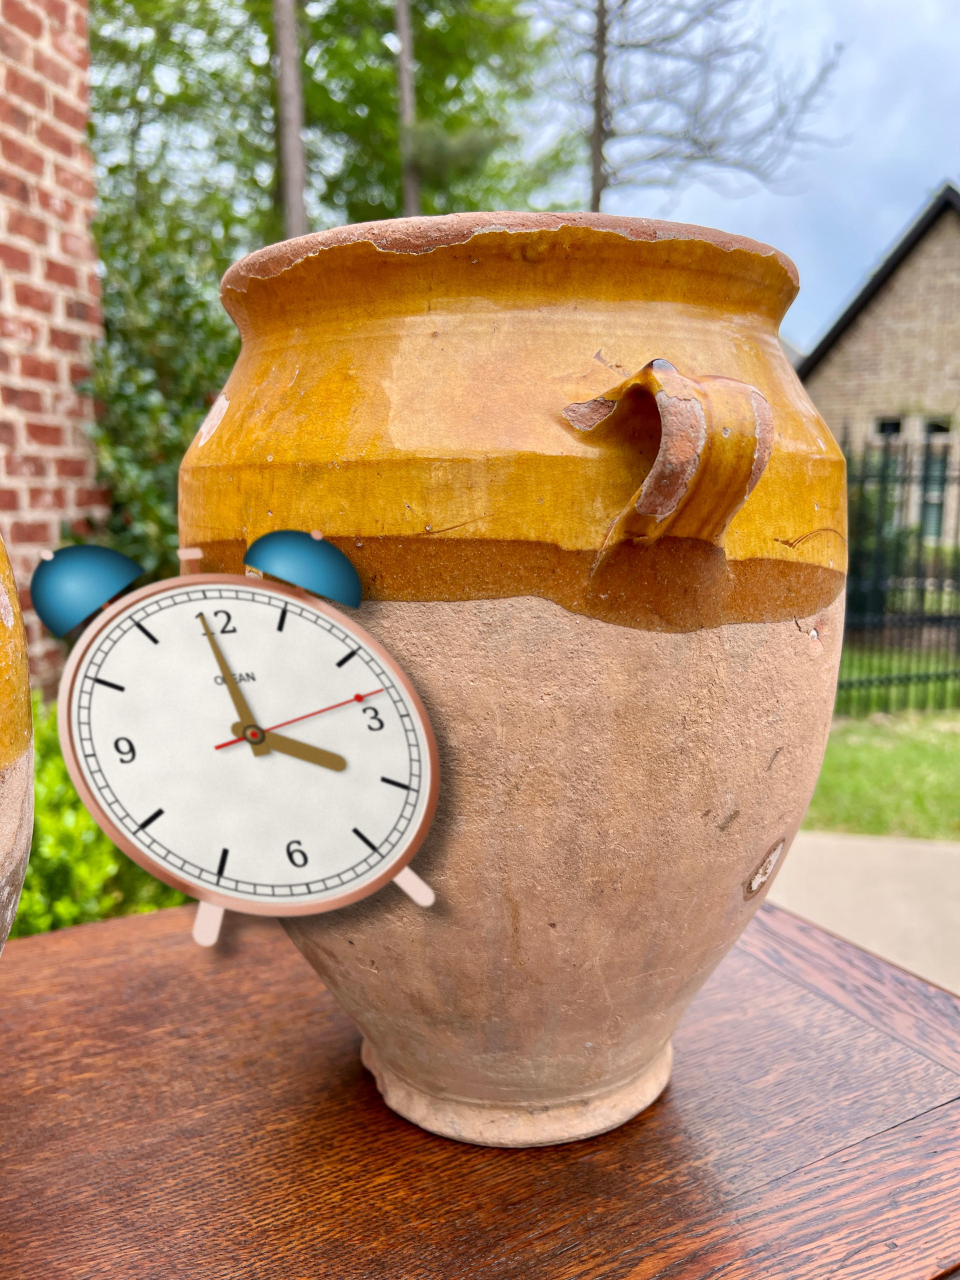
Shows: 3:59:13
